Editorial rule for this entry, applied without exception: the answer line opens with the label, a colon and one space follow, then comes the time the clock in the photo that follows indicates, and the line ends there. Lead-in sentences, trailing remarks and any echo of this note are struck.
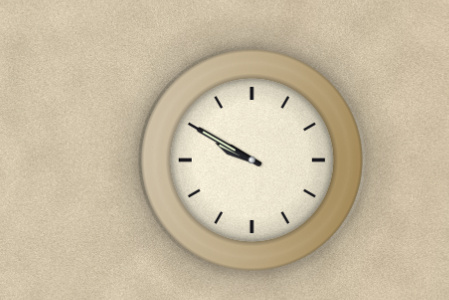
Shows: 9:50
